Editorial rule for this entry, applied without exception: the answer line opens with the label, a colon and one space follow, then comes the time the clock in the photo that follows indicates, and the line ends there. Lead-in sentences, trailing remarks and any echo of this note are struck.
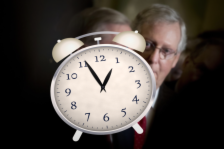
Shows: 12:56
